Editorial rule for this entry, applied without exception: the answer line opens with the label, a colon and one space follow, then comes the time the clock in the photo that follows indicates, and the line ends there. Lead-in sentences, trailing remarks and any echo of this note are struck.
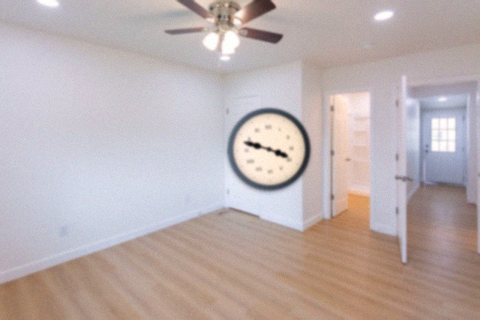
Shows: 3:48
